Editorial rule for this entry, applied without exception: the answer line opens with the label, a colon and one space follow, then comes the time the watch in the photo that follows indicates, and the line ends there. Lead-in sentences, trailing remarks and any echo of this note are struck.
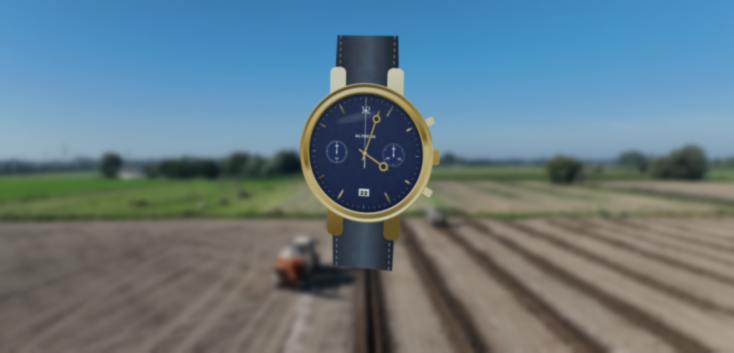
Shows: 4:03
